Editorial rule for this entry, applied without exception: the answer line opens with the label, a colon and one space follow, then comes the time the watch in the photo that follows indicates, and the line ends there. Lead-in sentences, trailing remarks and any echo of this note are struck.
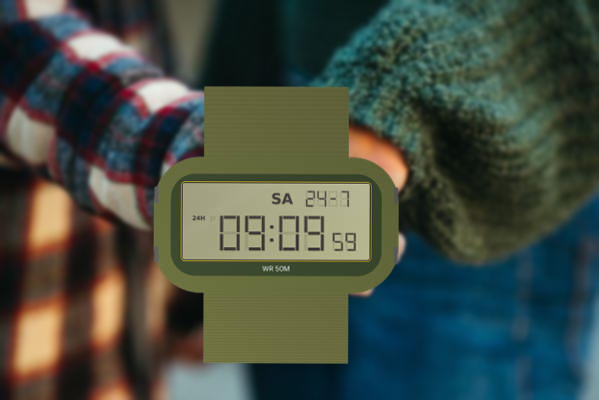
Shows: 9:09:59
